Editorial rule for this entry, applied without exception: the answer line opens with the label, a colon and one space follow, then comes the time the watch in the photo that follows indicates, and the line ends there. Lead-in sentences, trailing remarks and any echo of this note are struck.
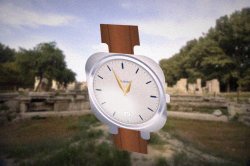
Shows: 12:56
